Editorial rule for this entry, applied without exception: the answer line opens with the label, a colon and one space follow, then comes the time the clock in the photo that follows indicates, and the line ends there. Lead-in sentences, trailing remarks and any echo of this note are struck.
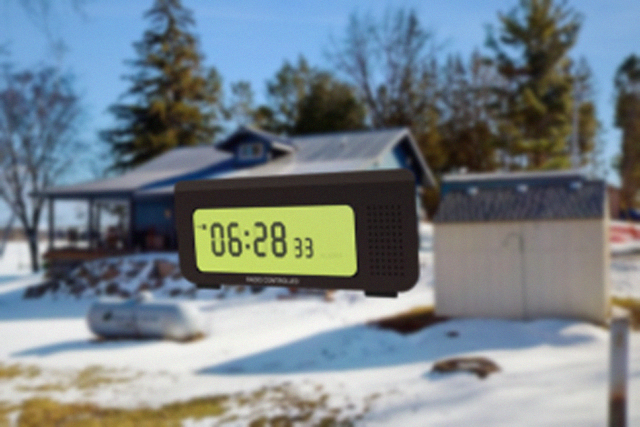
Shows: 6:28:33
